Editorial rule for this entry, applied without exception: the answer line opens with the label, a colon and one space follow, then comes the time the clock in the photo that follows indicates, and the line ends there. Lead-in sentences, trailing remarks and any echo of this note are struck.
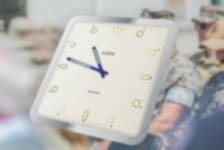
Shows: 10:47
